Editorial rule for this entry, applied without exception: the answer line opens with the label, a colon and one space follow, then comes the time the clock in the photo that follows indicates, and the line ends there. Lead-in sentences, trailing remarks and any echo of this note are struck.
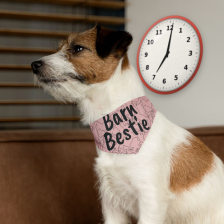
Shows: 7:01
